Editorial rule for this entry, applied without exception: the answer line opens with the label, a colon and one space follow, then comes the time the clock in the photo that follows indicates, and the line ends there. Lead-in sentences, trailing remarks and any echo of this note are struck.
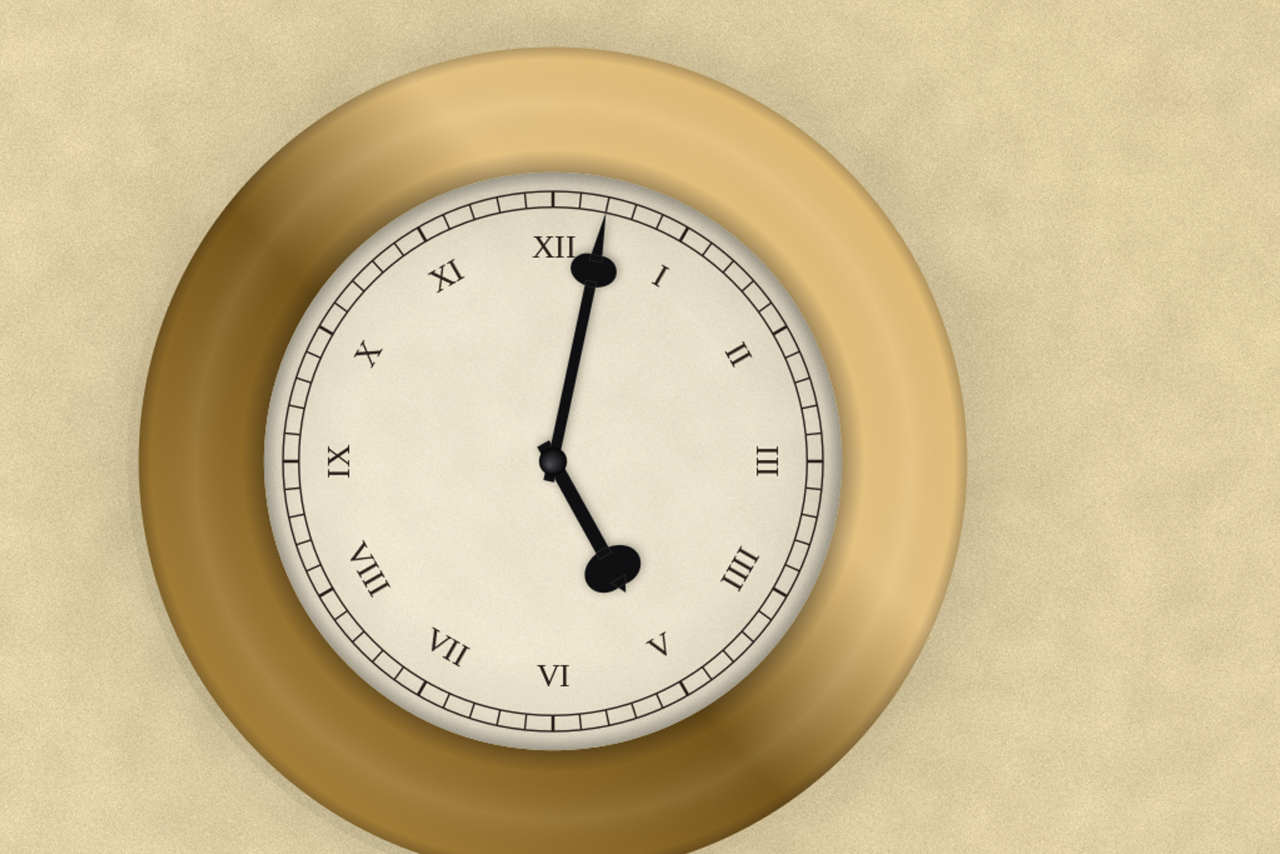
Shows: 5:02
